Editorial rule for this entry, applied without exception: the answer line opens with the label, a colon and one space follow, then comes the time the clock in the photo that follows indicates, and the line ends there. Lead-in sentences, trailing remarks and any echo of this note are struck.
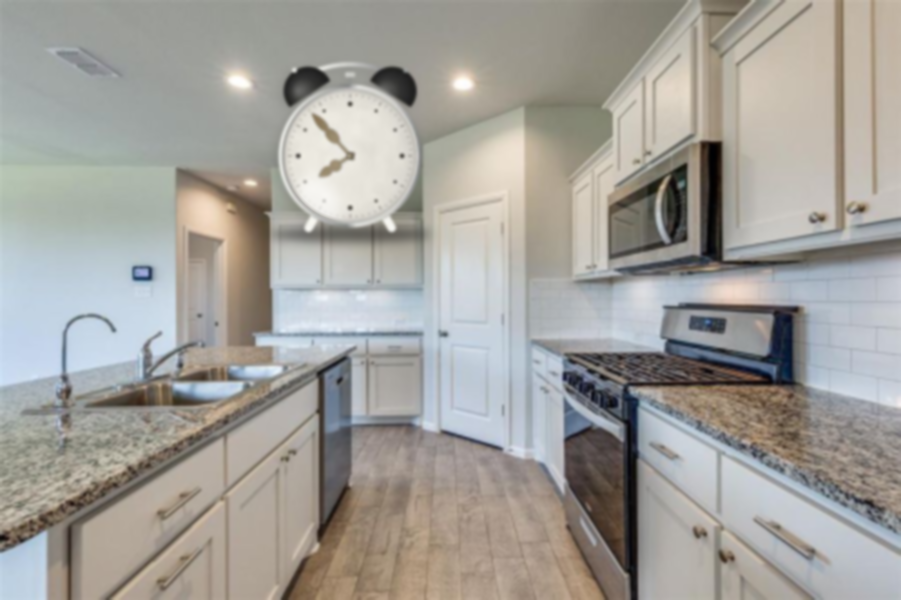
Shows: 7:53
